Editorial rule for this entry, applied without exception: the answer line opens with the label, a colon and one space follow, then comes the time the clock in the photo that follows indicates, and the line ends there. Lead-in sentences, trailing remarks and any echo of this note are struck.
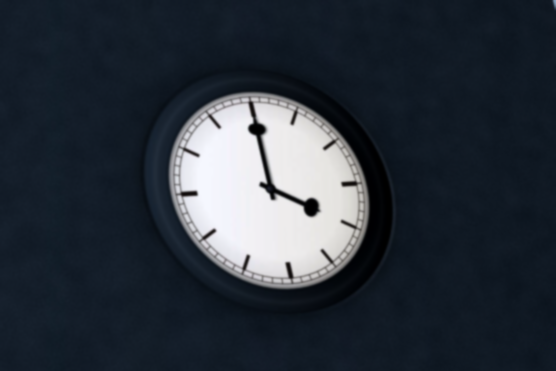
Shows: 4:00
